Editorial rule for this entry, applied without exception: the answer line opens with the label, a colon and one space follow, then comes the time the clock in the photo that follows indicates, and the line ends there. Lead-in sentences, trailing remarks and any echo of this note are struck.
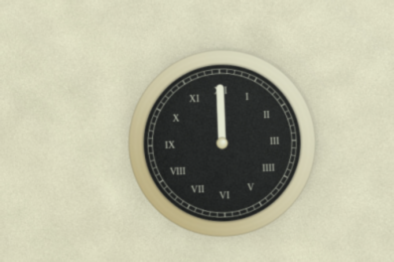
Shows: 12:00
